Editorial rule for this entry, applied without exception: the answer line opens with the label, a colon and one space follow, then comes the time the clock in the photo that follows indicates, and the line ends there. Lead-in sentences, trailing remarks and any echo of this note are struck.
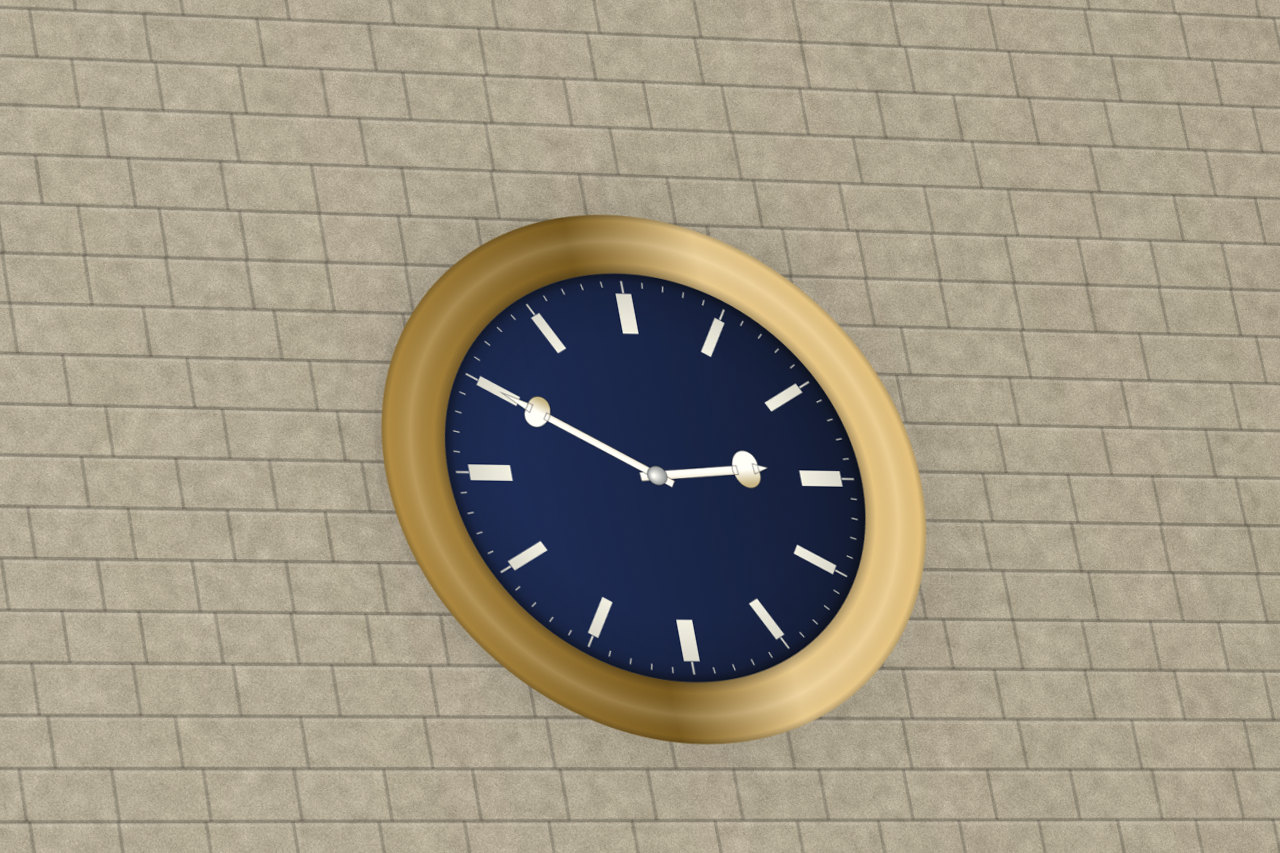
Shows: 2:50
